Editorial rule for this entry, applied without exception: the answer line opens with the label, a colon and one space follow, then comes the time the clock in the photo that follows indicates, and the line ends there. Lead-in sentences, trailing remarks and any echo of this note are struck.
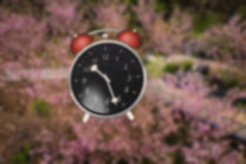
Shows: 10:27
